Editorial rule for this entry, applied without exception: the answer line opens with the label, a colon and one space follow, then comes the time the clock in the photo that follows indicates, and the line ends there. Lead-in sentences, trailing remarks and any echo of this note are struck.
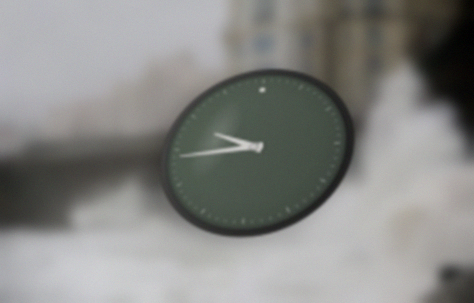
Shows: 9:44
